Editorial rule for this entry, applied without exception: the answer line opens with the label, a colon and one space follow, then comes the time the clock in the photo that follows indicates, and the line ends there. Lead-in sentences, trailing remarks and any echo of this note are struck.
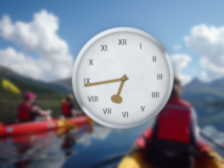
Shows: 6:44
